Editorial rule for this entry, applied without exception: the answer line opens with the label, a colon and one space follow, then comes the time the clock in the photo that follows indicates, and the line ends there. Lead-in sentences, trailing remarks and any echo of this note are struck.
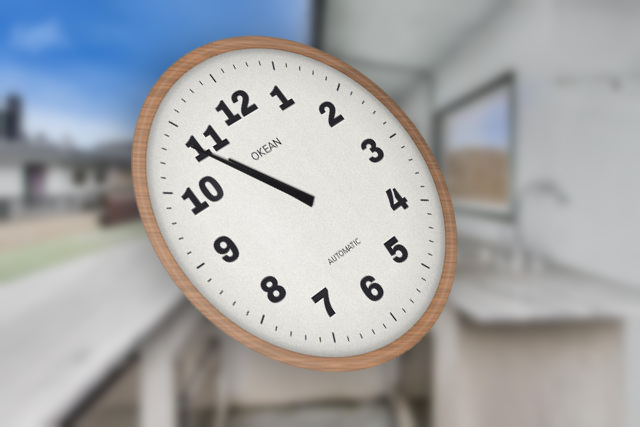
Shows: 10:54
